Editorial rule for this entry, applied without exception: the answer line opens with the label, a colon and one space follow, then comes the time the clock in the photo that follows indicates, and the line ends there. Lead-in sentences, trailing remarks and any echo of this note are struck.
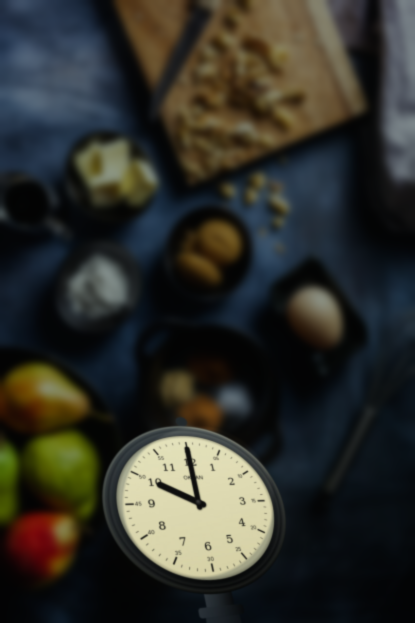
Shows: 10:00
